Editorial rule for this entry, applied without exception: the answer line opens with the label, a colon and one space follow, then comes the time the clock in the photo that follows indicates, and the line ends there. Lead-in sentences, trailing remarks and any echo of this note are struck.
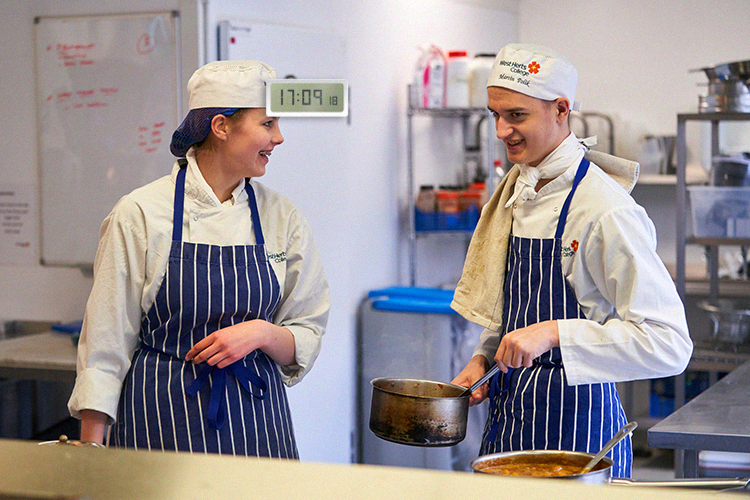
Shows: 17:09:18
